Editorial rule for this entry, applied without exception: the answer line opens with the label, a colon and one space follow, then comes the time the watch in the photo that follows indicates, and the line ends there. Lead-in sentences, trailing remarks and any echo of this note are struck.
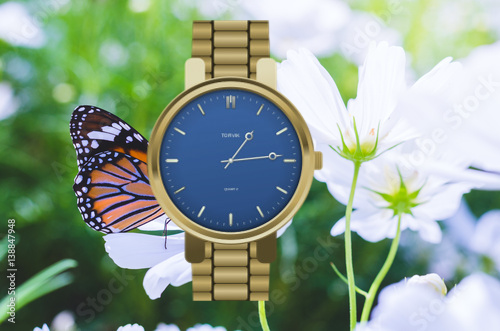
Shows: 1:14
